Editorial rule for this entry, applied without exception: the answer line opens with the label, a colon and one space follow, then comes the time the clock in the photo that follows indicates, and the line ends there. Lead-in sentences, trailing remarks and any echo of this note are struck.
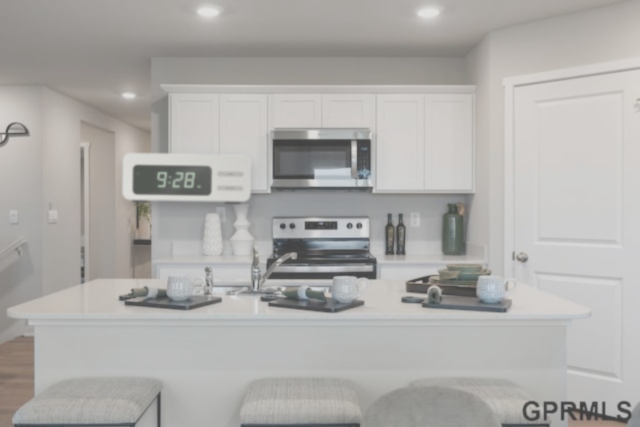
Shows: 9:28
